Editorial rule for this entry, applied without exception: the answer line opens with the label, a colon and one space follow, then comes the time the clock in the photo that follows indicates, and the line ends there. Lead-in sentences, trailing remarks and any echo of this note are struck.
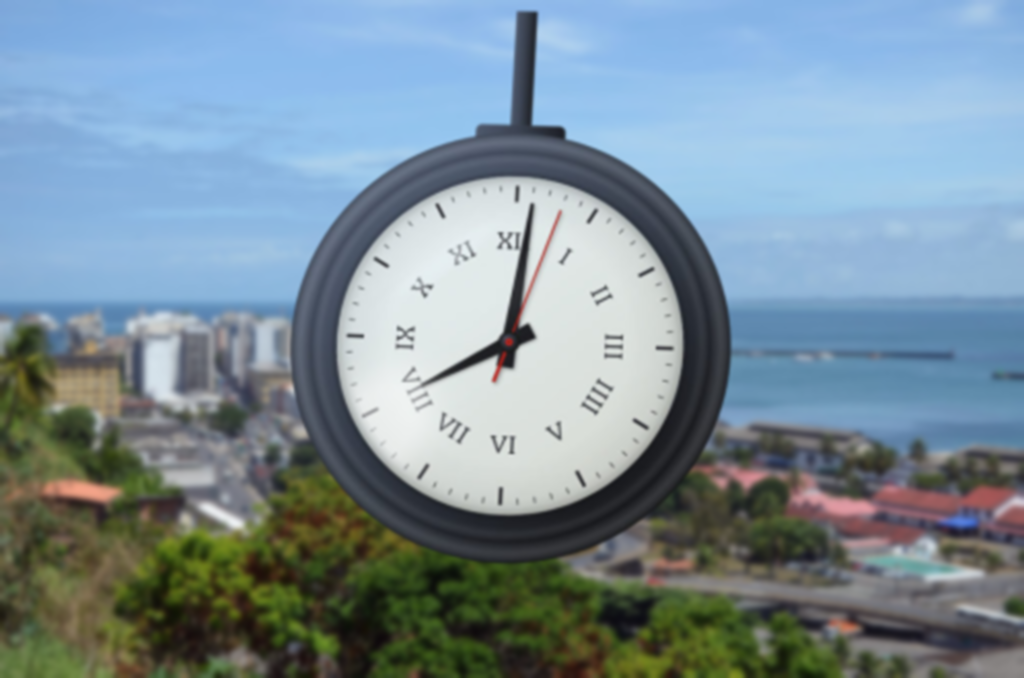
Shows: 8:01:03
